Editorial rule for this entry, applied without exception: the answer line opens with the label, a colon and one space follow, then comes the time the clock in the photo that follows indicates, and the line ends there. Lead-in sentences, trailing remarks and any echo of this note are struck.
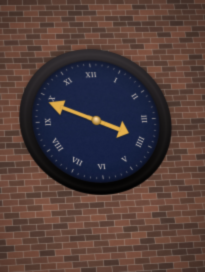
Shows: 3:49
